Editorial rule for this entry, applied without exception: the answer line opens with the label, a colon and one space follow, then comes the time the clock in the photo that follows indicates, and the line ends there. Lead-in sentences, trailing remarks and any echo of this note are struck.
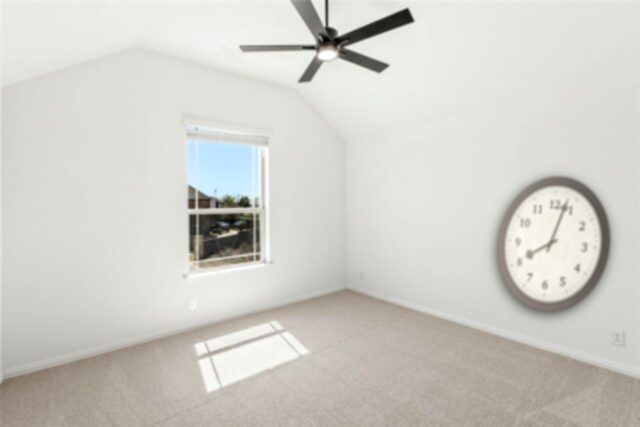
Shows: 8:03
